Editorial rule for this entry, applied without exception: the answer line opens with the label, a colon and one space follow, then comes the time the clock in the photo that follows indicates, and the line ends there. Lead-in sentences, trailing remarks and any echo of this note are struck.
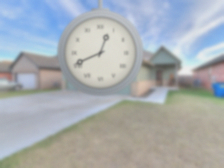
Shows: 12:41
